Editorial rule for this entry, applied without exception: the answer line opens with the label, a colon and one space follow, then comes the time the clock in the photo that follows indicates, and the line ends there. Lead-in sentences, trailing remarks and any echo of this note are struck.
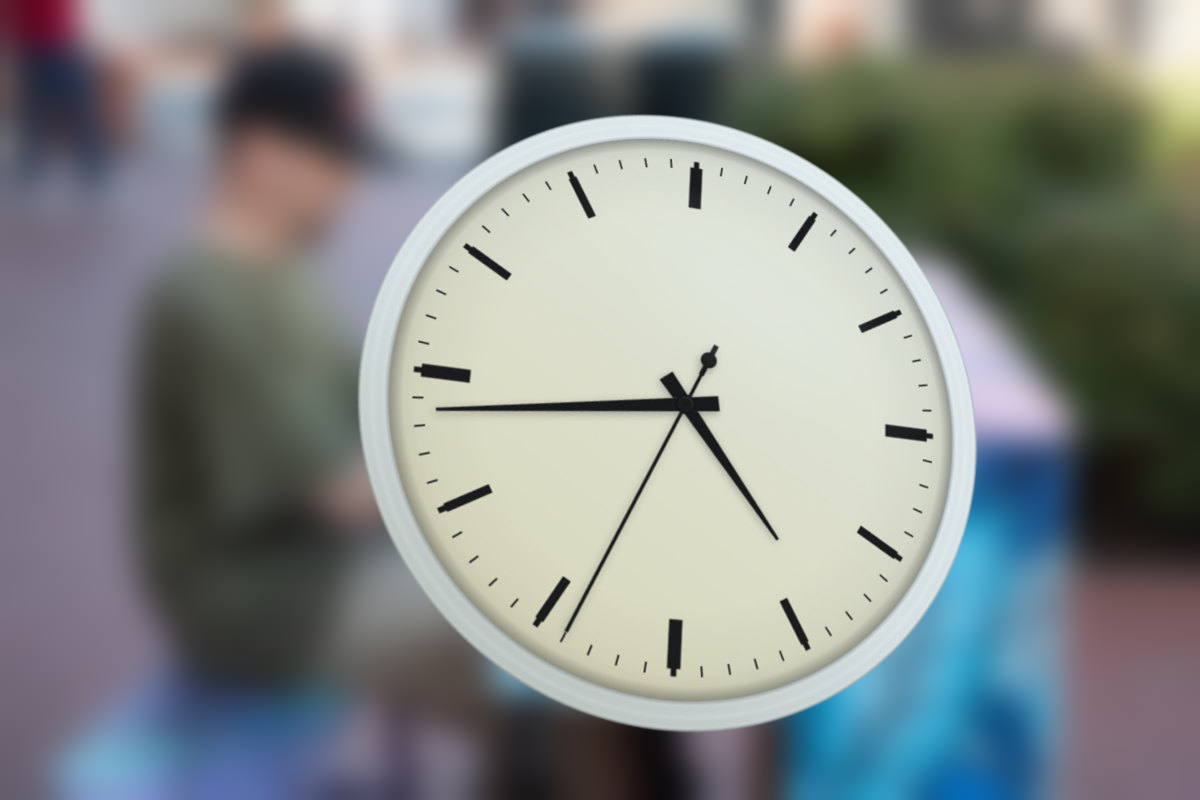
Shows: 4:43:34
